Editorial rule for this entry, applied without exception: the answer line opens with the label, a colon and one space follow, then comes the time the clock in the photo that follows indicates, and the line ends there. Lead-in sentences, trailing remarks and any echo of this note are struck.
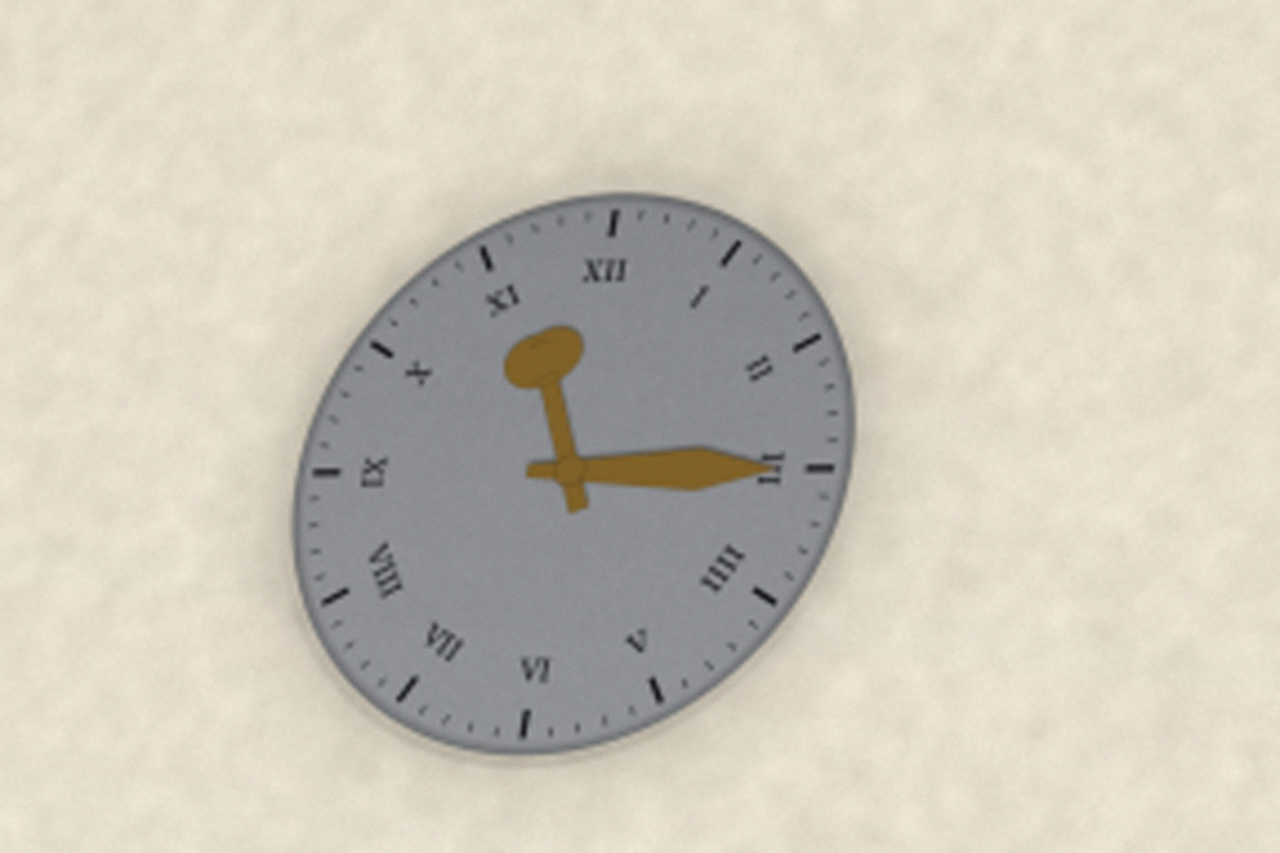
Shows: 11:15
